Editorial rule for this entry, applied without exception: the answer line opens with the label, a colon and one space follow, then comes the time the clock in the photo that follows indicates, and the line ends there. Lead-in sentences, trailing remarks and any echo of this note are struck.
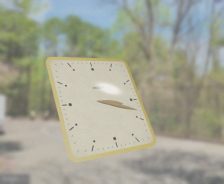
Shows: 3:18
